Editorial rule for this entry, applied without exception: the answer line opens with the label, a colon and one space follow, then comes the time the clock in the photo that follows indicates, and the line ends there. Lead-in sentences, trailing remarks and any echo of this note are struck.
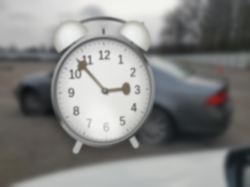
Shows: 2:53
